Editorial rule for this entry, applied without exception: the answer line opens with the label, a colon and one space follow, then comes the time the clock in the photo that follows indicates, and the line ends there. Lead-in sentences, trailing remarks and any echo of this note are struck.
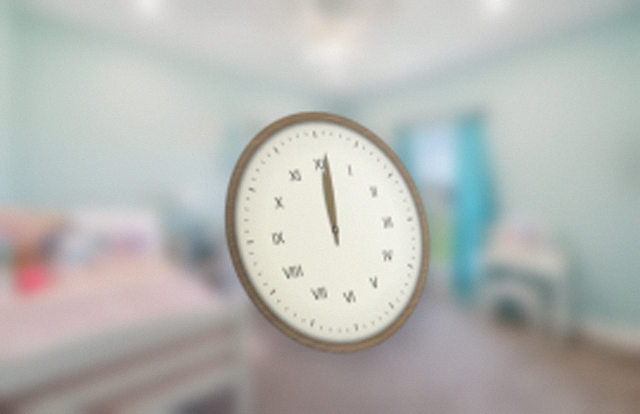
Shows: 12:01
